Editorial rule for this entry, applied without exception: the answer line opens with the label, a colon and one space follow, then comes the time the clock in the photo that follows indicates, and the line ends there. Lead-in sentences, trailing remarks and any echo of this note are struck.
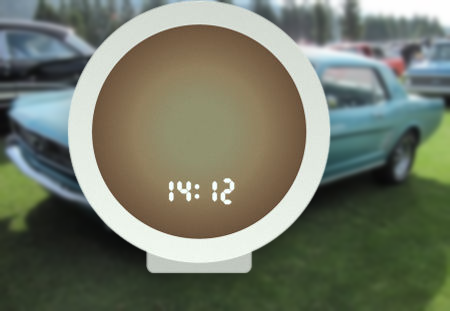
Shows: 14:12
